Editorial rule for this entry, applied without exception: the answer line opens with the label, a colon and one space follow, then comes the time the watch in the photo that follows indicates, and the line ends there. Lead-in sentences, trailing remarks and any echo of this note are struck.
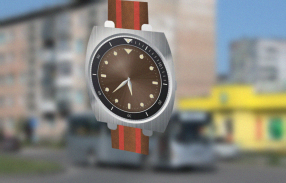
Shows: 5:38
